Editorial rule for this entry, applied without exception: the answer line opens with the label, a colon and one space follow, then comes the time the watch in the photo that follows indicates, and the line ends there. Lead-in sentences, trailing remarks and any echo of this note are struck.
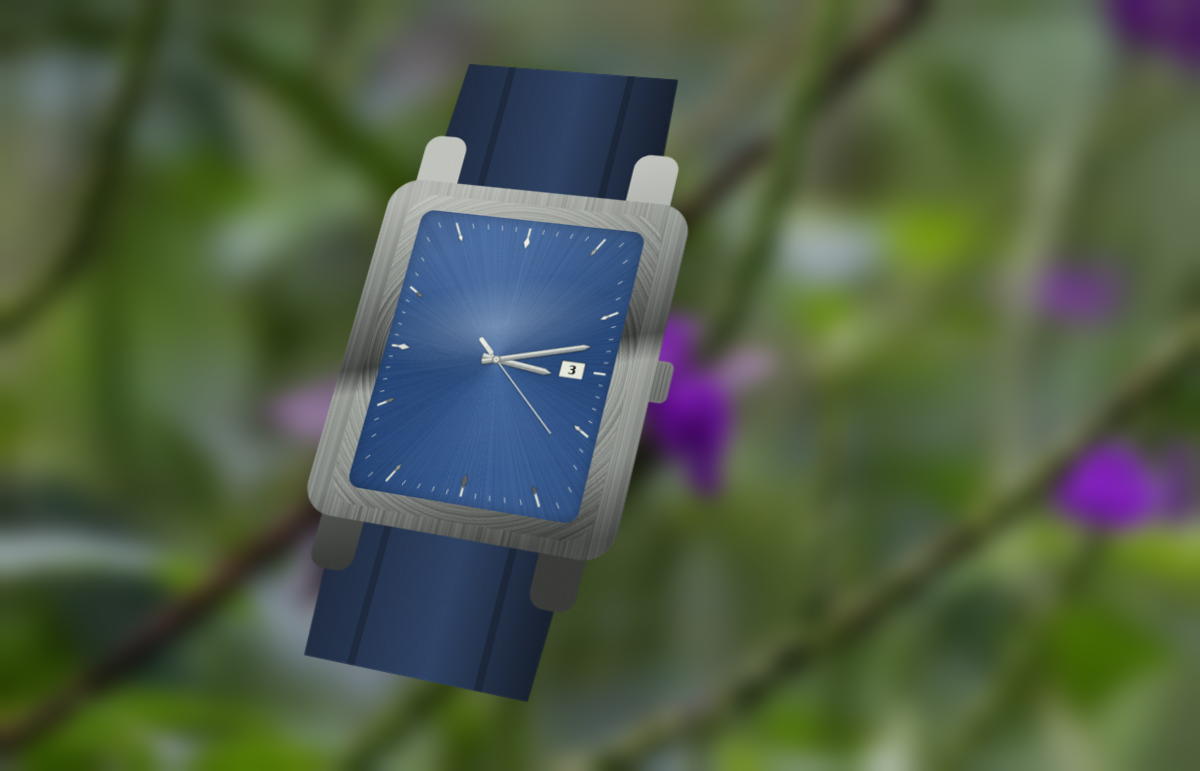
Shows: 3:12:22
